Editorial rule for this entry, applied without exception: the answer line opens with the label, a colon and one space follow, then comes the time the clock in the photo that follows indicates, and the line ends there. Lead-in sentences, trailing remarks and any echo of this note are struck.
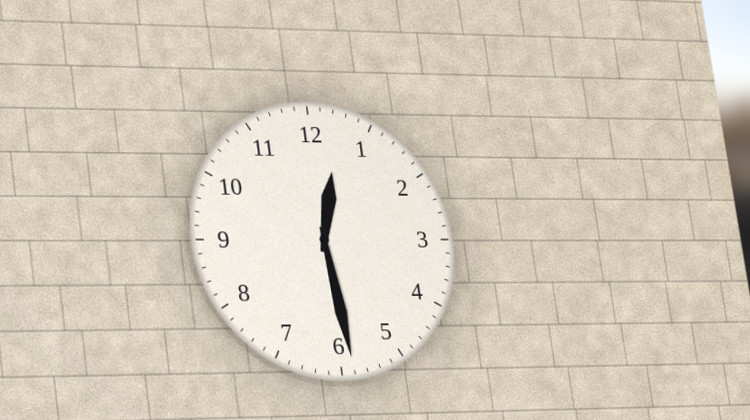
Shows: 12:29
